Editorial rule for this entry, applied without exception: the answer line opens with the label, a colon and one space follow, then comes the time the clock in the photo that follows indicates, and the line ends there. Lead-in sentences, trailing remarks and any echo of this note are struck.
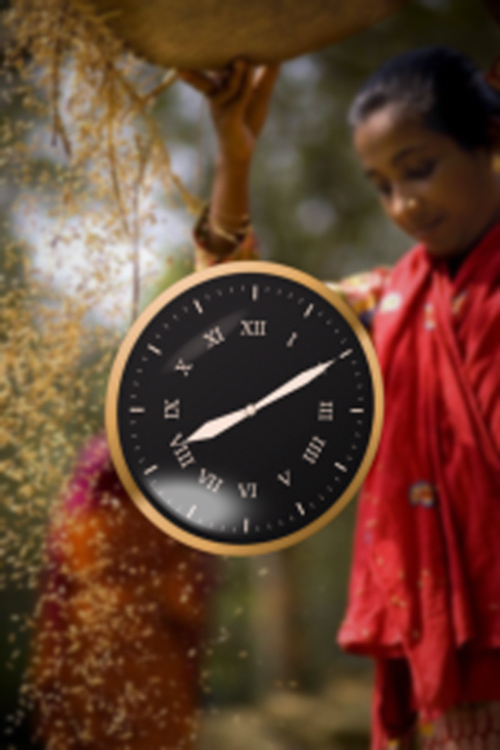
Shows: 8:10
